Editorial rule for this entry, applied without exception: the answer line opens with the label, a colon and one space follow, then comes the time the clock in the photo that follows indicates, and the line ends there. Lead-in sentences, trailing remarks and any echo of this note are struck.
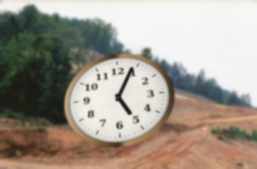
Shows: 5:04
